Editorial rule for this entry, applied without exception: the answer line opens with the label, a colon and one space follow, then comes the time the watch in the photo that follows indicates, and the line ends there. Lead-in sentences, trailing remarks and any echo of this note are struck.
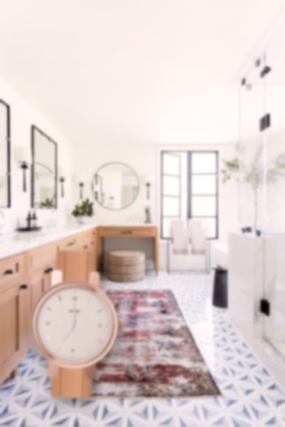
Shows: 7:00
